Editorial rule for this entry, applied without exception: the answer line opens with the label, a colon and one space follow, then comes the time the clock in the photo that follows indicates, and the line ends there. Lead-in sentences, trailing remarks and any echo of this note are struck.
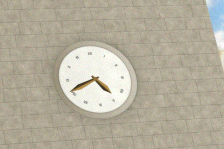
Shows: 4:41
